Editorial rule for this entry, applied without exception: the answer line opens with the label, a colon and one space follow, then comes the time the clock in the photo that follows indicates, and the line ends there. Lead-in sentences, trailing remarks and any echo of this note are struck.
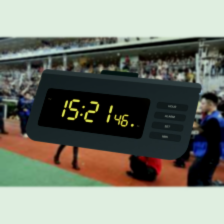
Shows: 15:21:46
